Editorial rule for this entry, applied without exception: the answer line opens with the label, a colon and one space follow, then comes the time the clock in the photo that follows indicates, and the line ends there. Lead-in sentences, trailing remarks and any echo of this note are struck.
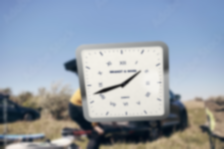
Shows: 1:42
